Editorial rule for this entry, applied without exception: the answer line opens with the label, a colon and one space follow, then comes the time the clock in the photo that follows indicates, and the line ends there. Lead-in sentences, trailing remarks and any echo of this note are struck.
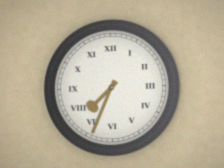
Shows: 7:34
